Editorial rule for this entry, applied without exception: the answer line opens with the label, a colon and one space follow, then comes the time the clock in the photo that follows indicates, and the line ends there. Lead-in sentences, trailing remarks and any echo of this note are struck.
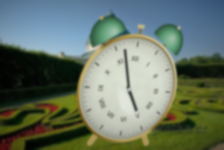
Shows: 4:57
